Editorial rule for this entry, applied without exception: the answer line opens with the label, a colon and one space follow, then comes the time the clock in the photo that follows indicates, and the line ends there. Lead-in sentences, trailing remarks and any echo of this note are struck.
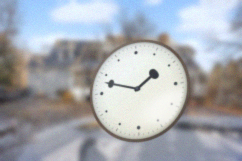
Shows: 1:48
